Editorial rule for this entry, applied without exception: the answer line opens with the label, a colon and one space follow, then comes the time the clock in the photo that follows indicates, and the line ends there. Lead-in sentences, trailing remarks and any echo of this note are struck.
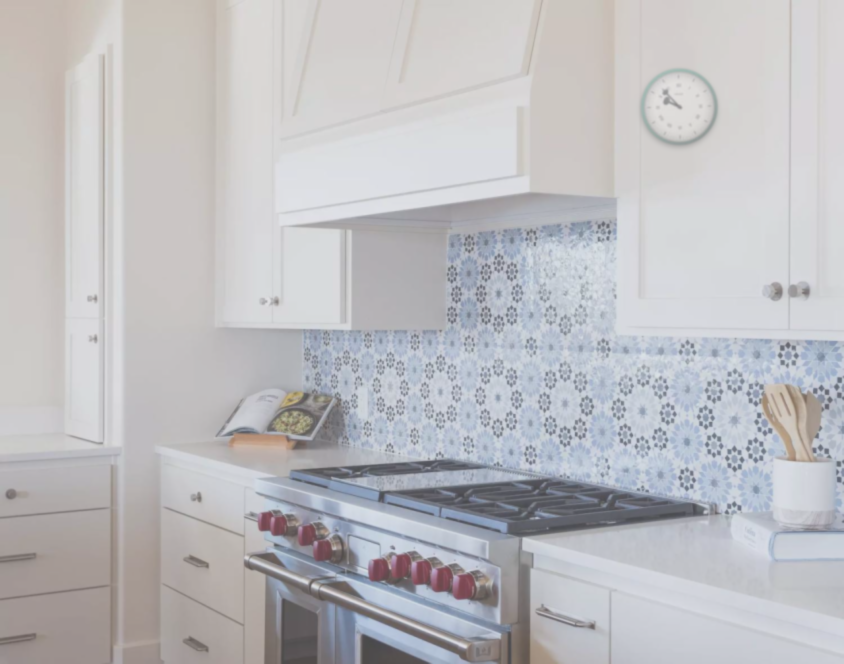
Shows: 9:53
